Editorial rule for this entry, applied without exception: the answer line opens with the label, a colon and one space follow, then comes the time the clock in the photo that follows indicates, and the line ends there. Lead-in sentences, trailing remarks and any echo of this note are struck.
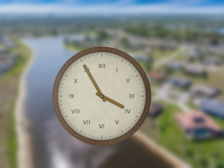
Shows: 3:55
